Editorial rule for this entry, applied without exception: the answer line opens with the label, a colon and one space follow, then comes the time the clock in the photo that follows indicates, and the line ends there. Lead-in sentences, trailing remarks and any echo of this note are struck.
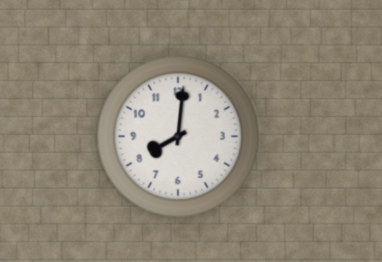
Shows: 8:01
